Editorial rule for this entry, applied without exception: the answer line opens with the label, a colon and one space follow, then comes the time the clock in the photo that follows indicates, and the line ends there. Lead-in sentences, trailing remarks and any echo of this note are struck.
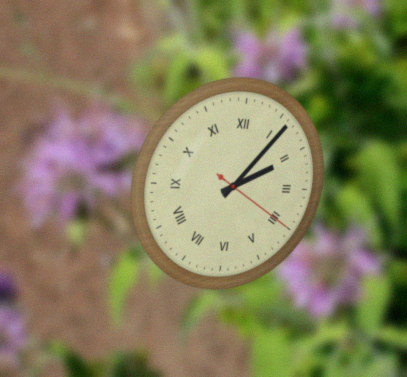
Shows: 2:06:20
